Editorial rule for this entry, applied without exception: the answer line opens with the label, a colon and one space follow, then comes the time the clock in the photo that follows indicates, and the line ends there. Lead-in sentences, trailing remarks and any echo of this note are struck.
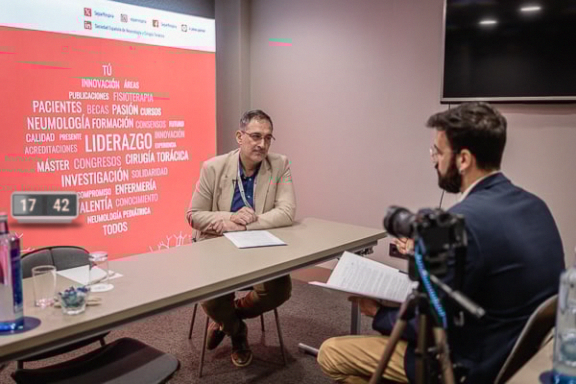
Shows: 17:42
